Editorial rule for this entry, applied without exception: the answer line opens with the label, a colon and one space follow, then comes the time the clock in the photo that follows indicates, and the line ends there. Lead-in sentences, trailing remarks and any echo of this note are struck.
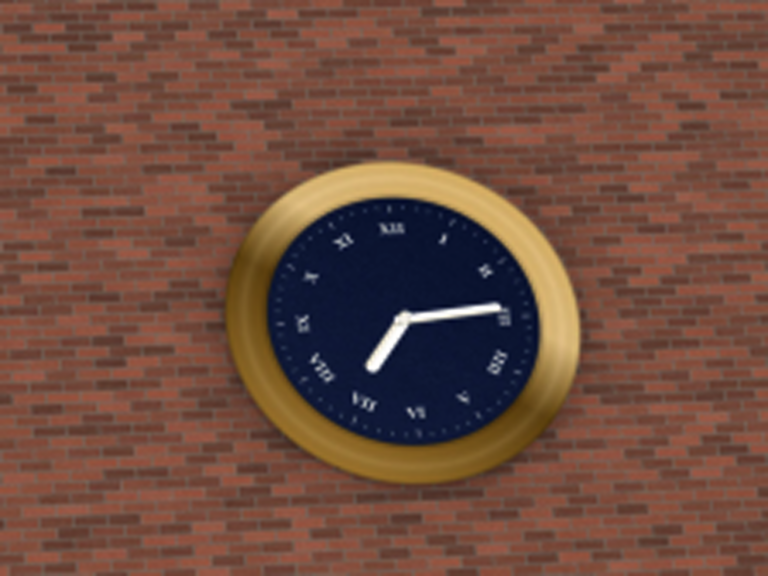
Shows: 7:14
